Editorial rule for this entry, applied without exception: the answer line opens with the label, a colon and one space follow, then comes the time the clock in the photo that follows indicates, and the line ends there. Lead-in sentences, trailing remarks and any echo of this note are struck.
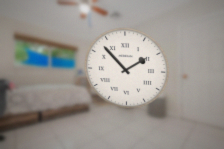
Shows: 1:53
